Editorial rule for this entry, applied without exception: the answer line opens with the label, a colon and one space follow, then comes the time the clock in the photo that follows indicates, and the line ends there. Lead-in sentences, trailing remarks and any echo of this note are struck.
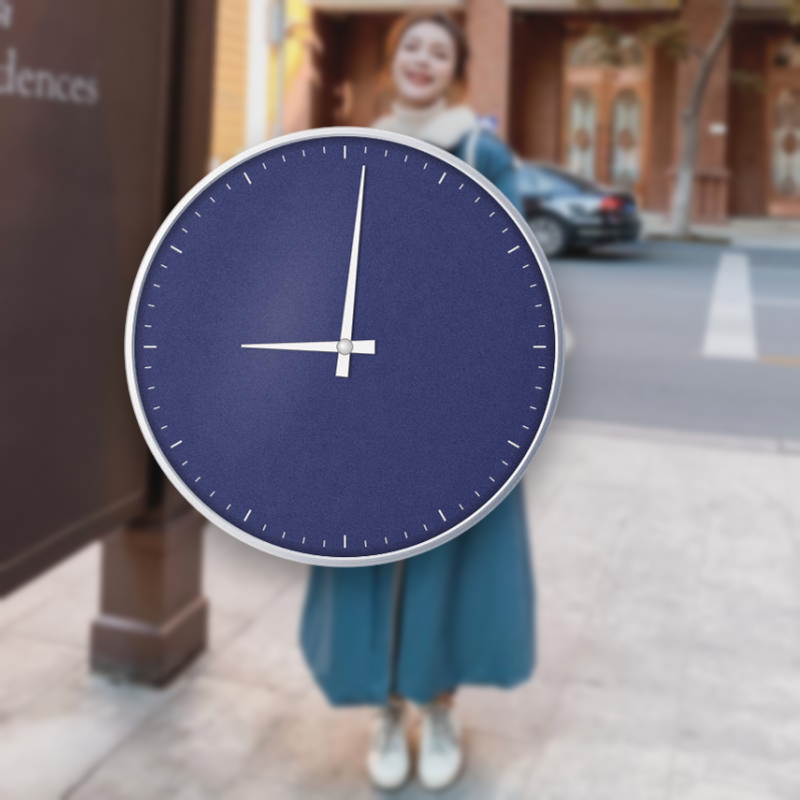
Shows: 9:01
